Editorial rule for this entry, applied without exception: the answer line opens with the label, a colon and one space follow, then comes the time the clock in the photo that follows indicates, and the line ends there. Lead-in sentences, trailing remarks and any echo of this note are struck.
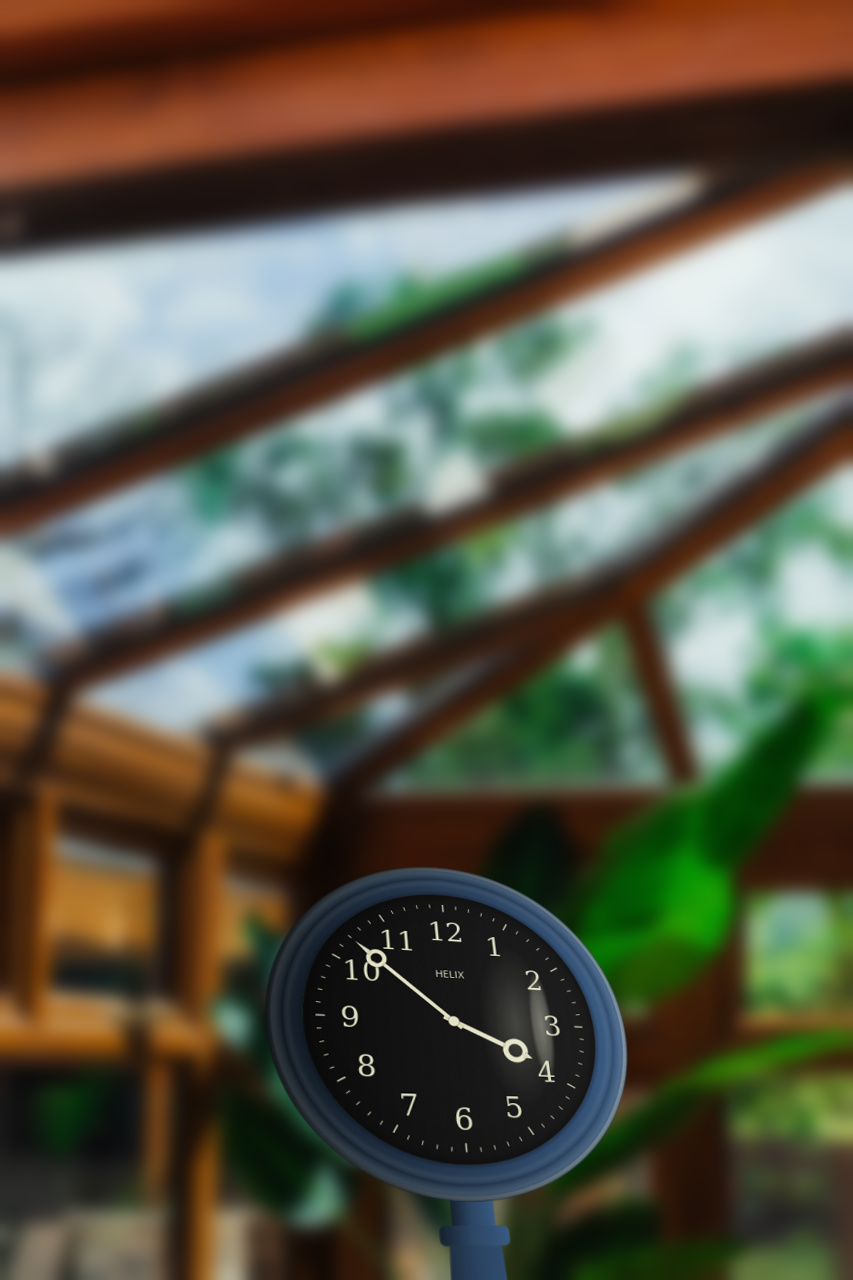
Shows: 3:52
